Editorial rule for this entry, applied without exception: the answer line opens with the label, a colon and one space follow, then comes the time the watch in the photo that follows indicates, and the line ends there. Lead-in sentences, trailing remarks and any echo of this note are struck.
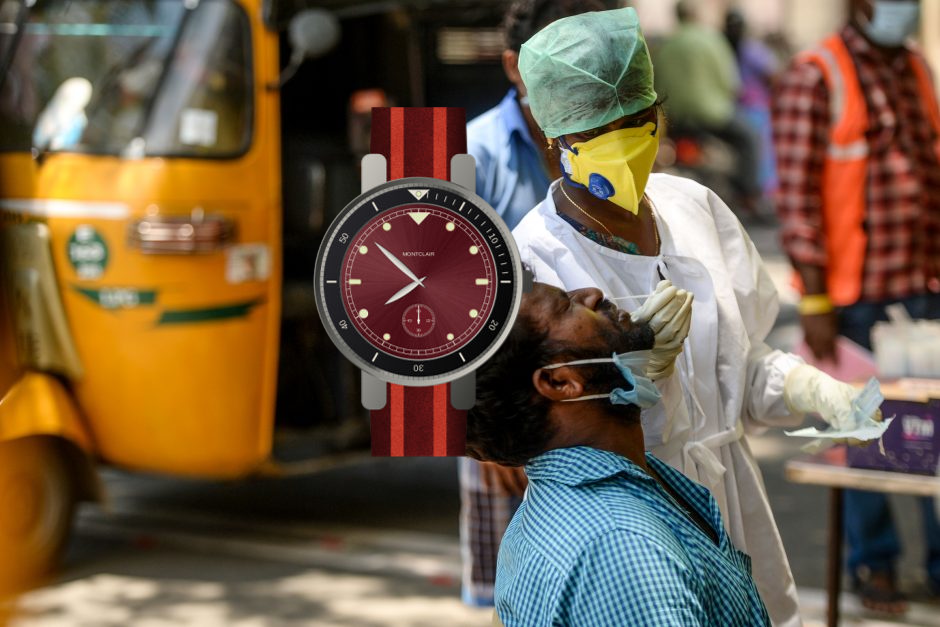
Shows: 7:52
